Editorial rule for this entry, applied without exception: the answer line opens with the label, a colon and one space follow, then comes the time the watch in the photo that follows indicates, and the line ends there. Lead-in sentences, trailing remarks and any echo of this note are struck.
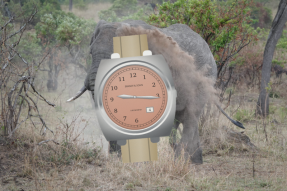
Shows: 9:16
